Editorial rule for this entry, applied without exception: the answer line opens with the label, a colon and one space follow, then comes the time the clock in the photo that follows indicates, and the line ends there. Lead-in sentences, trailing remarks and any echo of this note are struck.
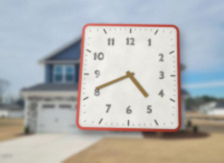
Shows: 4:41
